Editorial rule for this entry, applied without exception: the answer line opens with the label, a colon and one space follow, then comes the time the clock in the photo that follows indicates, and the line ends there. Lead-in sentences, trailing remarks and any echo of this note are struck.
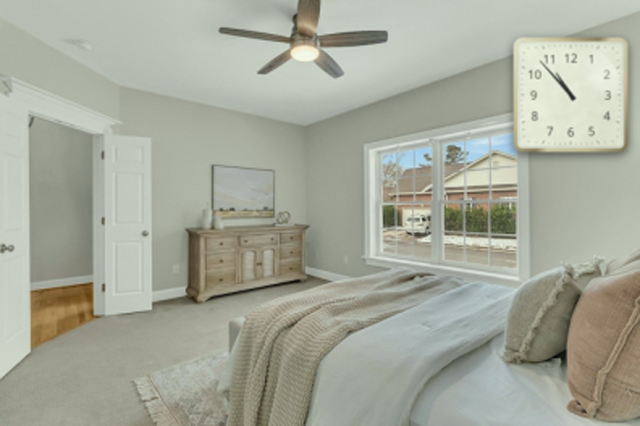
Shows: 10:53
